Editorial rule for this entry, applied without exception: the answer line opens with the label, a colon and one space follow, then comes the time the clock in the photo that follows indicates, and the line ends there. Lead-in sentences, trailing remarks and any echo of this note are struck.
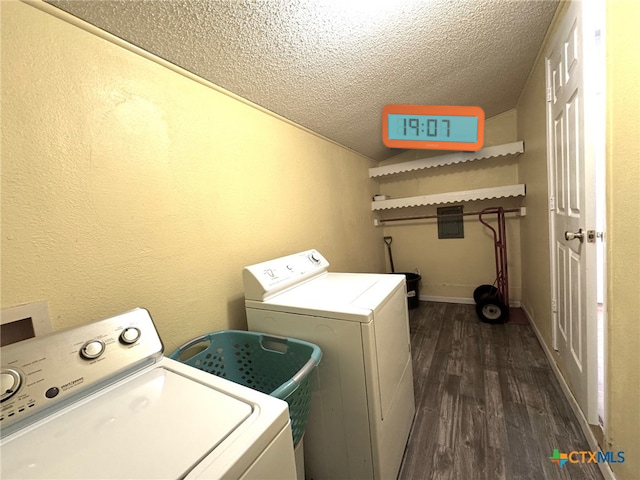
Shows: 19:07
